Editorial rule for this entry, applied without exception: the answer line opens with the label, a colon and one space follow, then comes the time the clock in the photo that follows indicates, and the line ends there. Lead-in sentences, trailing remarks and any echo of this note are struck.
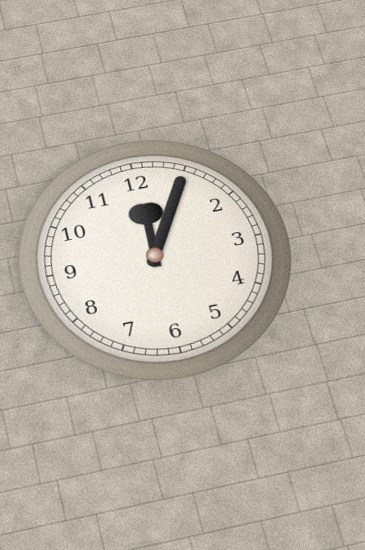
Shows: 12:05
